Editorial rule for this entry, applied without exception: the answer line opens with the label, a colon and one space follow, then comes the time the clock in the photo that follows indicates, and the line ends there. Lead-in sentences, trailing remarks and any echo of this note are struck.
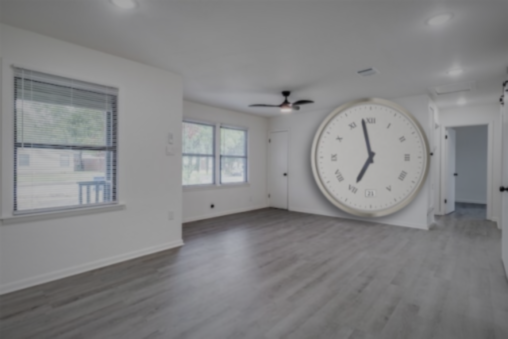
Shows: 6:58
